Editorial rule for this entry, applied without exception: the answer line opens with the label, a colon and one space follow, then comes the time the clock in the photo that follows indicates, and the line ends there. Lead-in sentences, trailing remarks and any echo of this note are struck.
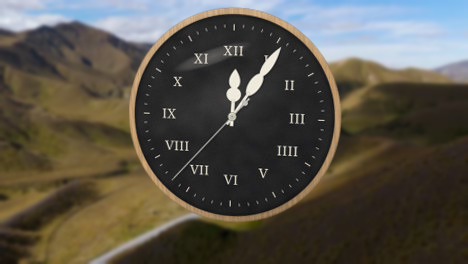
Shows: 12:05:37
